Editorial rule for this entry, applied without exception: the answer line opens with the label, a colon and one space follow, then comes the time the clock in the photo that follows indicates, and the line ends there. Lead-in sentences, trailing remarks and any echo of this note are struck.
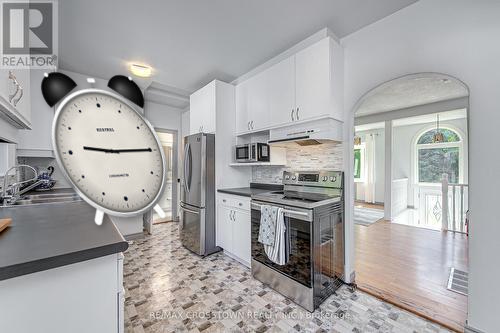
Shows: 9:15
